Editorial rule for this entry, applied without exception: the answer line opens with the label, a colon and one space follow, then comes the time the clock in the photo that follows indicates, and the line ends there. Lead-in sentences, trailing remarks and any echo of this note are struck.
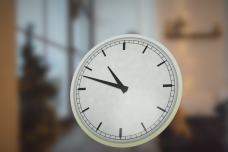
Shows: 10:48
